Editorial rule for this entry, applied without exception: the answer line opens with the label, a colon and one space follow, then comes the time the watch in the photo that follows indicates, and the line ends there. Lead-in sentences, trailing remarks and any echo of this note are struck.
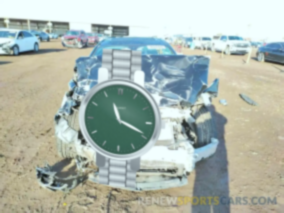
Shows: 11:19
